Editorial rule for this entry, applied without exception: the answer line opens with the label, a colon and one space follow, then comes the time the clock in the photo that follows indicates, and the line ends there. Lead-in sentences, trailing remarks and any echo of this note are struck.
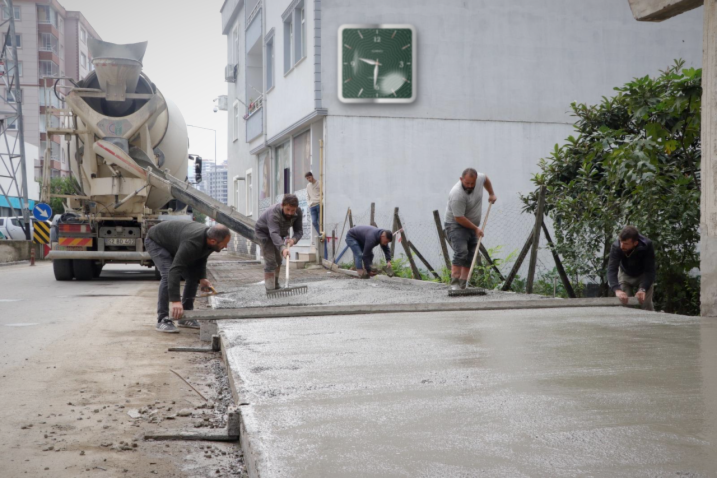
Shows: 9:31
